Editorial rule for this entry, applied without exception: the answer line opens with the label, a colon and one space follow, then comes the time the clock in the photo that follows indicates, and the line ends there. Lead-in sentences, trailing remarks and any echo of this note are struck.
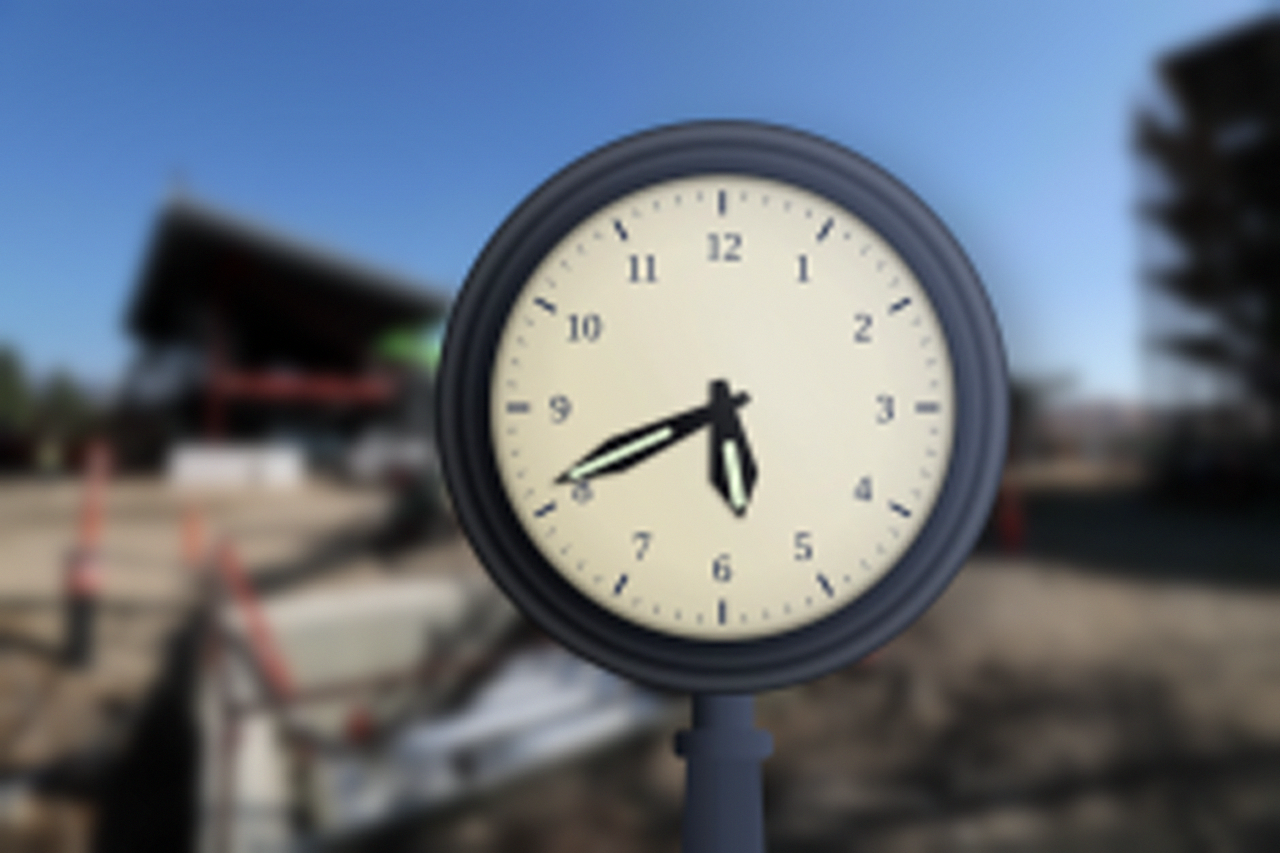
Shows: 5:41
